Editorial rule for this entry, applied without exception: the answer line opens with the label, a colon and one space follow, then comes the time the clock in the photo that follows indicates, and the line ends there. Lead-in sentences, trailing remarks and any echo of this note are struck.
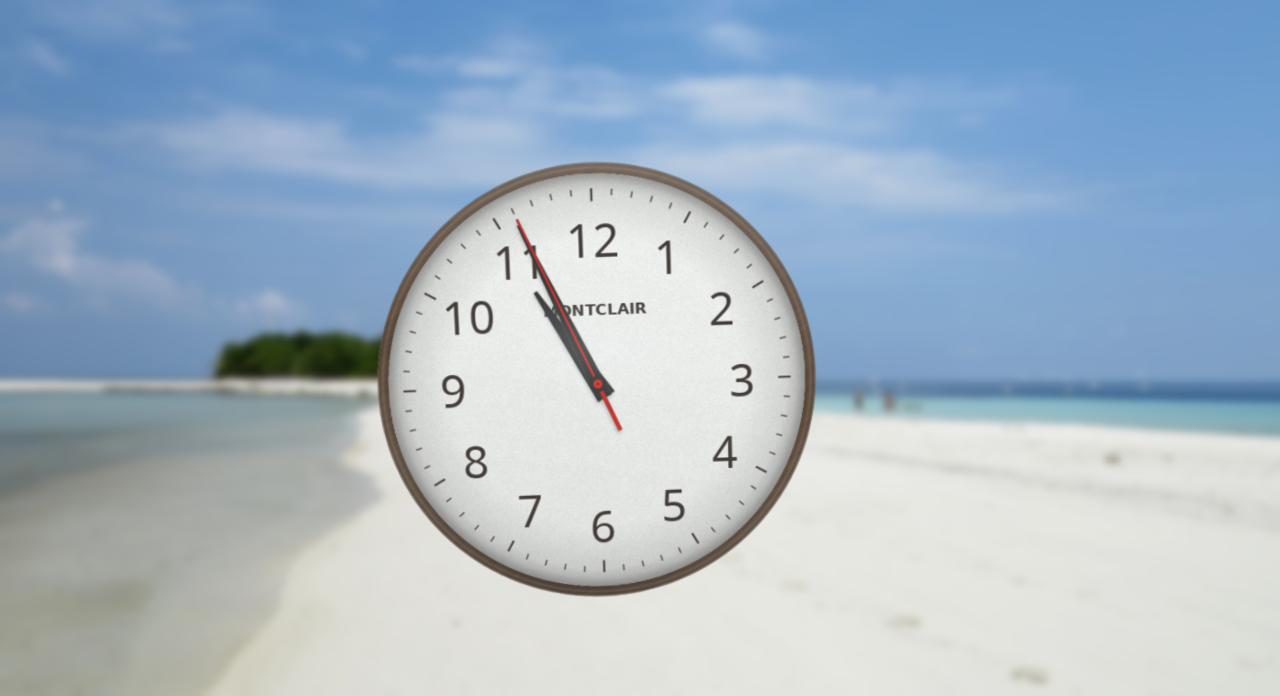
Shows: 10:55:56
